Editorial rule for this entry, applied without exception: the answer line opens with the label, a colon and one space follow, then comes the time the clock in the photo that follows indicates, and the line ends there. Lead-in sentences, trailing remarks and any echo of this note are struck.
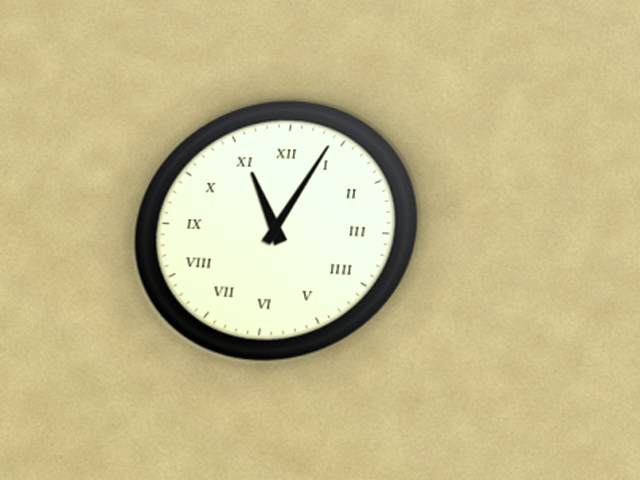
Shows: 11:04
